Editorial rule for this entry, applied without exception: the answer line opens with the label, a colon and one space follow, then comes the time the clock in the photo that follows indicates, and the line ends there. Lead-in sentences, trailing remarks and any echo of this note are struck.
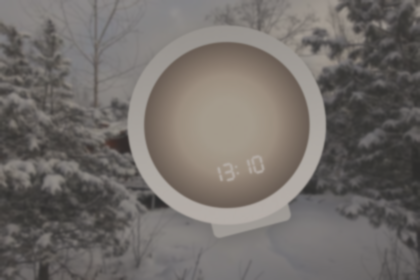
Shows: 13:10
